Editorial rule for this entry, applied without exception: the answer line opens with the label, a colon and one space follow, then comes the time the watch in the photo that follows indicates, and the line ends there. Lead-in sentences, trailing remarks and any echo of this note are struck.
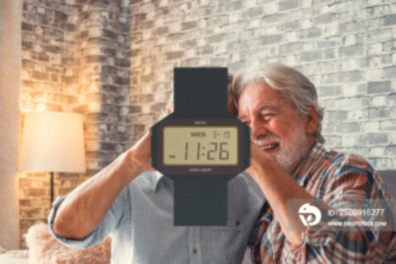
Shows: 11:26
